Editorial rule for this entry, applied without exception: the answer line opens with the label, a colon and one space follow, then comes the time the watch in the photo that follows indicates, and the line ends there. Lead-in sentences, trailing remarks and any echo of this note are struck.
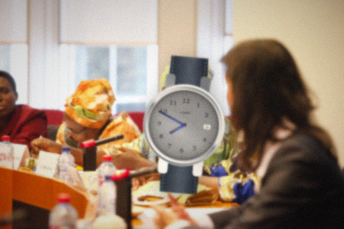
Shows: 7:49
